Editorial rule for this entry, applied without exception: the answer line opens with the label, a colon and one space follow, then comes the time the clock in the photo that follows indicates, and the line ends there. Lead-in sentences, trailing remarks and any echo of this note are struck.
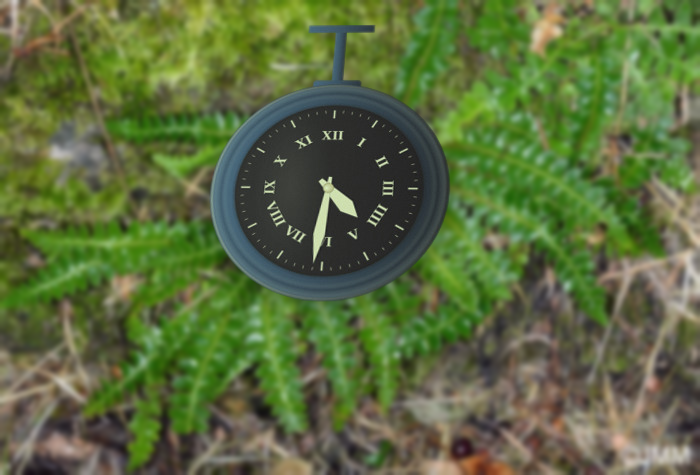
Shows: 4:31
